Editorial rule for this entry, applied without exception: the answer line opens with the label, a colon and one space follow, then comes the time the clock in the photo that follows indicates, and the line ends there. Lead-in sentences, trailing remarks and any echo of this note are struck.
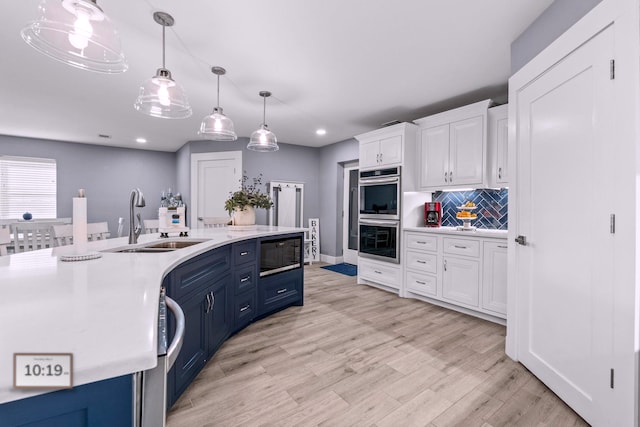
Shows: 10:19
